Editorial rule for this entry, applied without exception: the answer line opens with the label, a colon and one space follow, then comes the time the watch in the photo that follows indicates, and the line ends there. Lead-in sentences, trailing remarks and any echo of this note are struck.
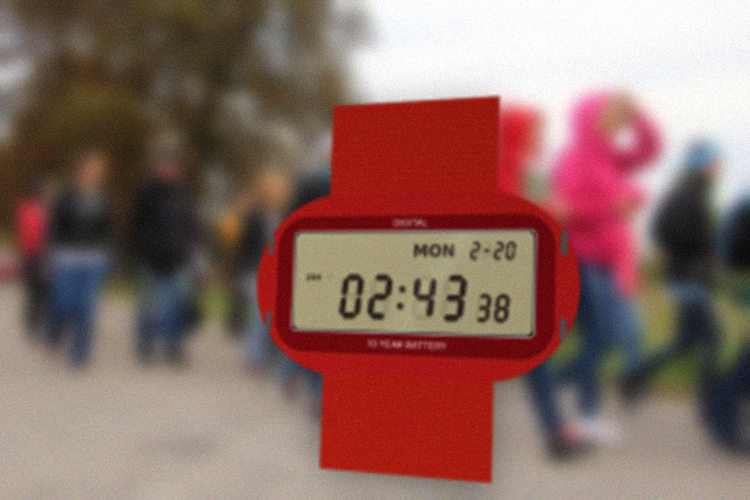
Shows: 2:43:38
